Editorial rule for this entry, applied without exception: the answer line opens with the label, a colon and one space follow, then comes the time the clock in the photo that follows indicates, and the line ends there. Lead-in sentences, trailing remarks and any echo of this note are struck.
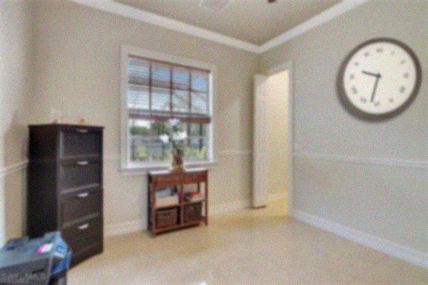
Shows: 9:32
